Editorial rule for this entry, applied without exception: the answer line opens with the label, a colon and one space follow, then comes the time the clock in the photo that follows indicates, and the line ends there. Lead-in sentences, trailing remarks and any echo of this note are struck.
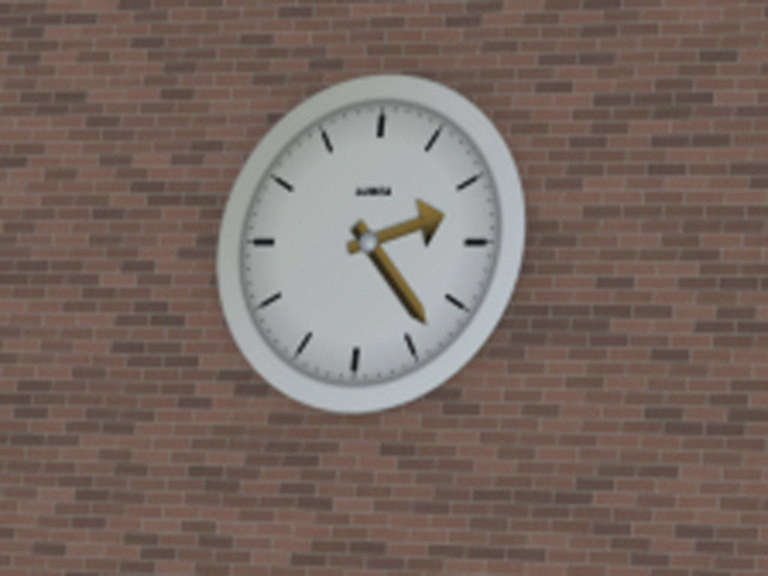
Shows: 2:23
